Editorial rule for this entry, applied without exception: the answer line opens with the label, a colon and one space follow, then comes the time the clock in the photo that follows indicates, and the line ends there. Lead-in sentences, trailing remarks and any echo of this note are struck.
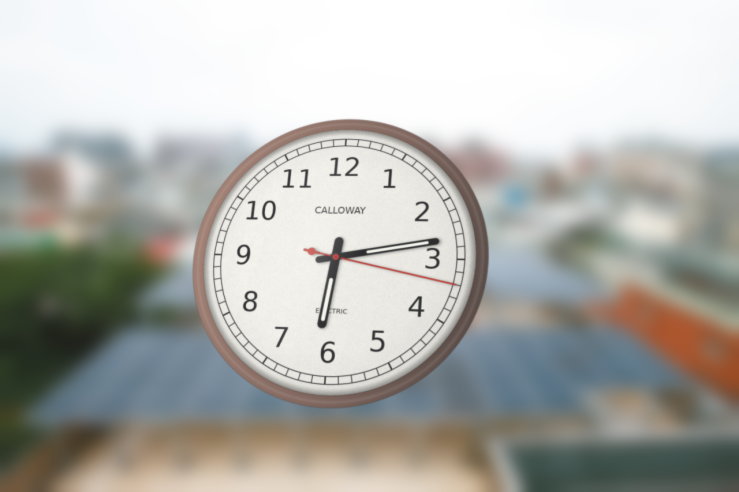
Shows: 6:13:17
